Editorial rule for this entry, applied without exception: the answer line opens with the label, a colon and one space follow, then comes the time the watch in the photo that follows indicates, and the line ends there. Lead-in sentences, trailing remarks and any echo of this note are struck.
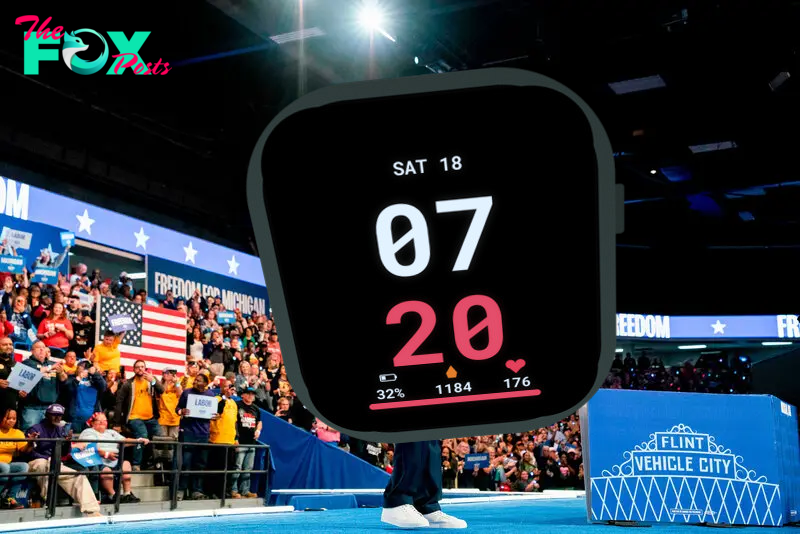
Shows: 7:20
